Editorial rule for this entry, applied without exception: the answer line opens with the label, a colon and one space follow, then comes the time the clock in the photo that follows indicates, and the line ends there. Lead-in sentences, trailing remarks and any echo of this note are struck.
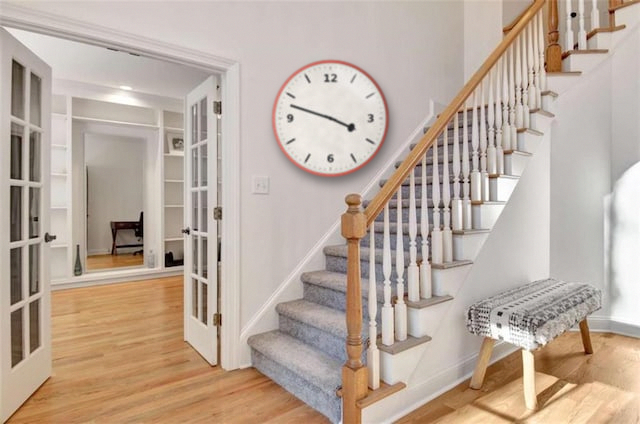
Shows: 3:48
